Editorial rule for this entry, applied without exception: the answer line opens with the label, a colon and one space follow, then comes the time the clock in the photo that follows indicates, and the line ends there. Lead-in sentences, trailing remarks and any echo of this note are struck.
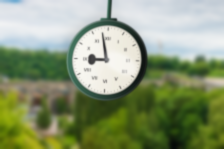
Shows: 8:58
